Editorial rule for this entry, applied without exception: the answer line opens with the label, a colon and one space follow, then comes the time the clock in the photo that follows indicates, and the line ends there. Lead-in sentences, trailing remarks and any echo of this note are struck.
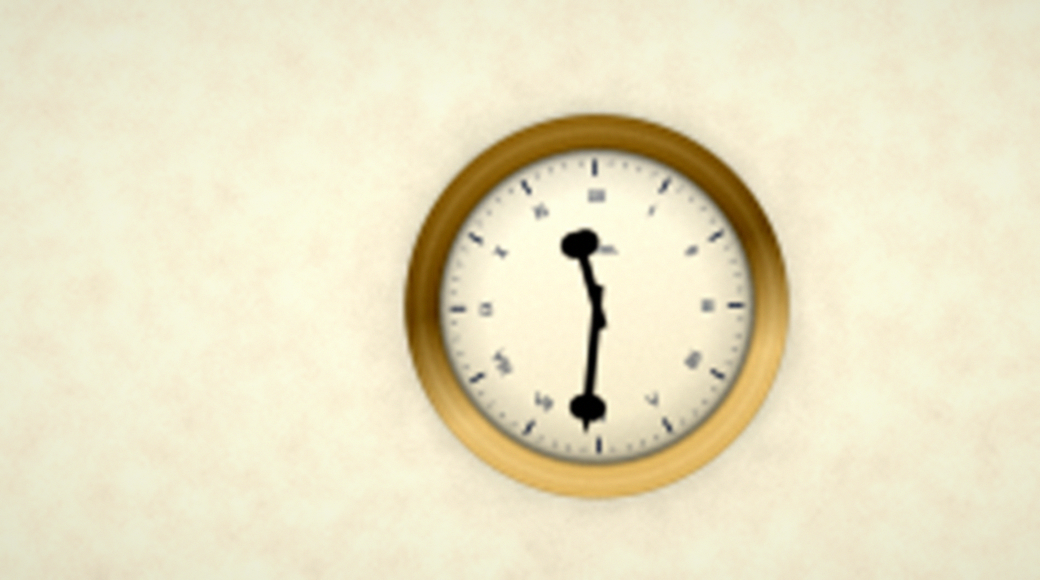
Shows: 11:31
